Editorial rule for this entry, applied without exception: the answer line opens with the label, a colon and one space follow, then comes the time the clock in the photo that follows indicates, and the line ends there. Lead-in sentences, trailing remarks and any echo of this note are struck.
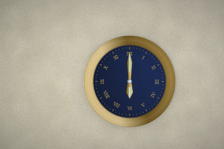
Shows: 6:00
